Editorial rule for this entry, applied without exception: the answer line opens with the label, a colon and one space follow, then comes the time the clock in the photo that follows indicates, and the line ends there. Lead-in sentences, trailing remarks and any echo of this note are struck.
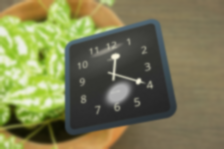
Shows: 12:20
